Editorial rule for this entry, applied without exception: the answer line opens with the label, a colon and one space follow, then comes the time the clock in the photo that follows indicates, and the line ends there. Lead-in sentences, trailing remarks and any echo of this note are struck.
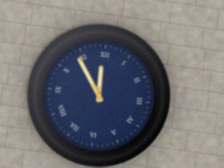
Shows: 11:54
